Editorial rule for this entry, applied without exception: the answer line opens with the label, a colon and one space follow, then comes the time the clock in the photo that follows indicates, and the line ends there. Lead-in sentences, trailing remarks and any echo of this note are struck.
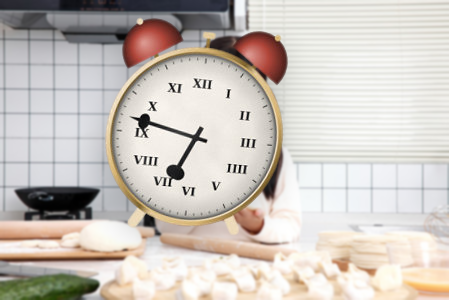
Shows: 6:47
